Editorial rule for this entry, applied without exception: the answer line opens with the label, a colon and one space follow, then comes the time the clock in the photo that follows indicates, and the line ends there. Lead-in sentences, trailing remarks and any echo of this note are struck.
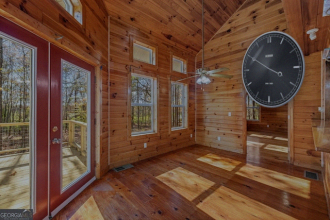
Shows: 3:50
